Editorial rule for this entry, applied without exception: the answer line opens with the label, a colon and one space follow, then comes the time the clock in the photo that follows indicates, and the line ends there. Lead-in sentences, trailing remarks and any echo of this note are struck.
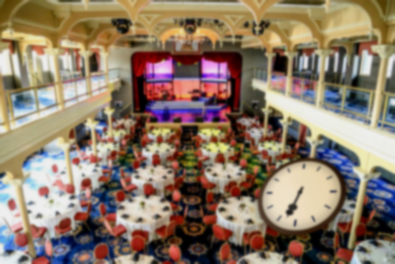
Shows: 6:33
